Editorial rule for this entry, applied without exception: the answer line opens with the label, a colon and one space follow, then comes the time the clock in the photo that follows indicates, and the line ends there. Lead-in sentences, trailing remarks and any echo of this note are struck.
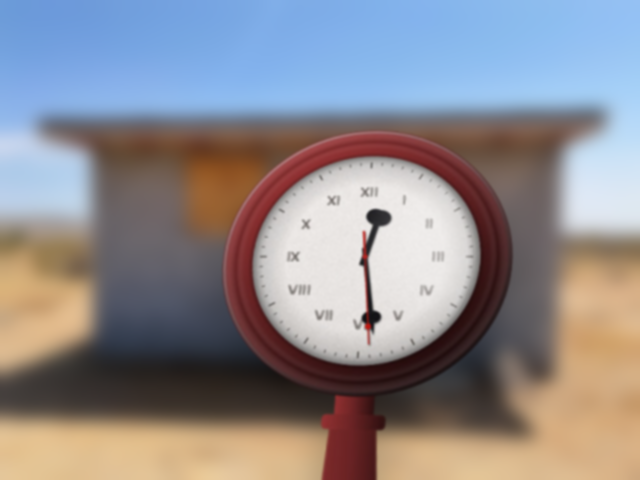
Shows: 12:28:29
